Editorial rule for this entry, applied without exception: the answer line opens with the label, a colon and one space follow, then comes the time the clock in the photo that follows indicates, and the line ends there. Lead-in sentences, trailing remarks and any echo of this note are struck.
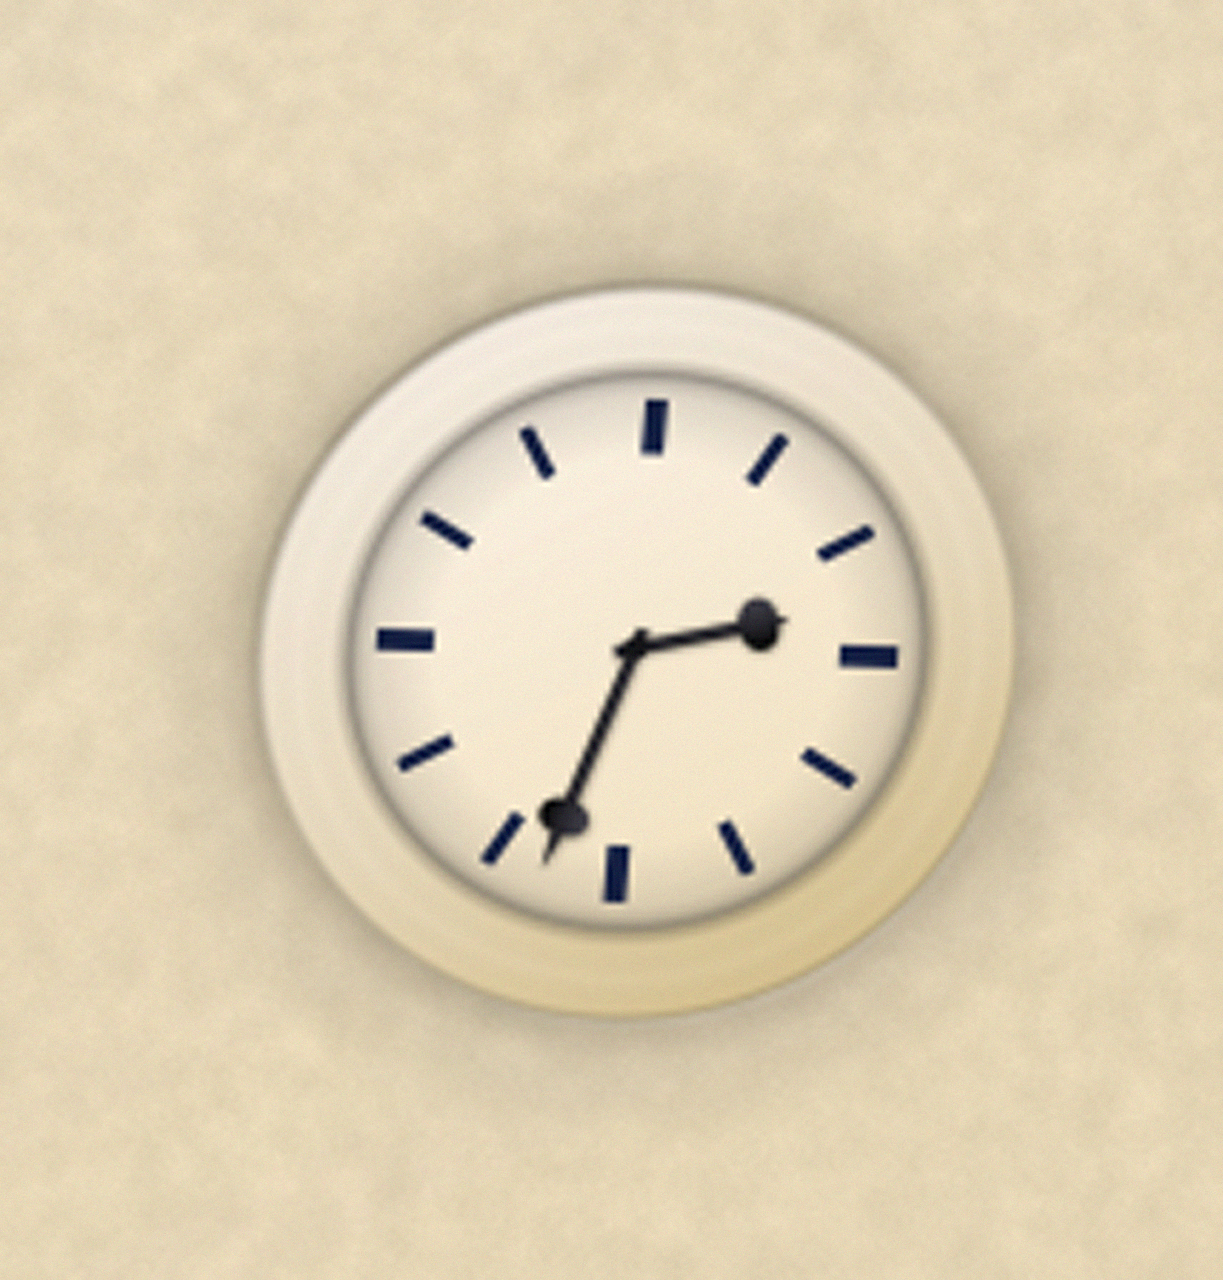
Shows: 2:33
